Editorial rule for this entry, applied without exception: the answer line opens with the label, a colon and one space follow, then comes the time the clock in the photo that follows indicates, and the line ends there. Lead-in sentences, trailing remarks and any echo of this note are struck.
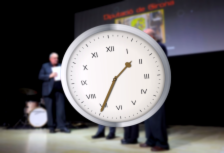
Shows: 1:35
